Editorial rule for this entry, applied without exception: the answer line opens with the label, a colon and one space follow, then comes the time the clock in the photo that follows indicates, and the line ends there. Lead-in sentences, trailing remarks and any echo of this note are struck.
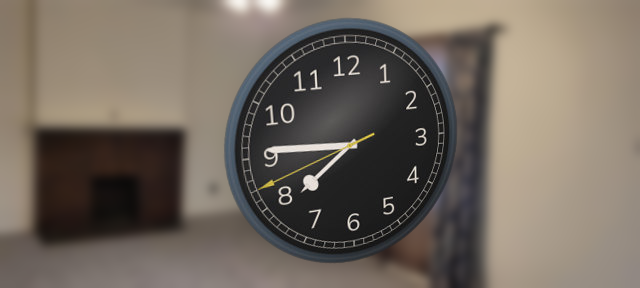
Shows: 7:45:42
